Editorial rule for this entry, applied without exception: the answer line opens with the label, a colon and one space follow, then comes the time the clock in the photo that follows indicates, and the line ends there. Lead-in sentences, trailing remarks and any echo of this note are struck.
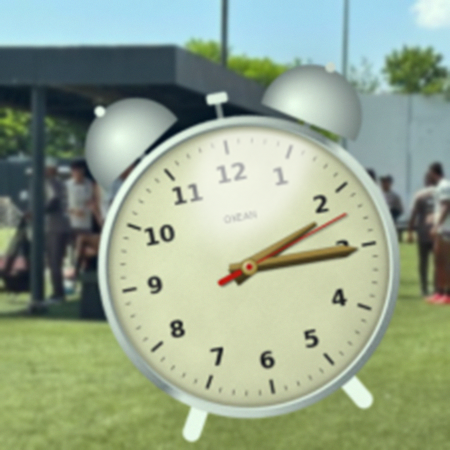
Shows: 2:15:12
